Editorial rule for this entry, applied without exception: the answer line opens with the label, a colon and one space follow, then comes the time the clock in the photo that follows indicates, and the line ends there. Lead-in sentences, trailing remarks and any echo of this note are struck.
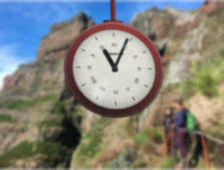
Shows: 11:04
